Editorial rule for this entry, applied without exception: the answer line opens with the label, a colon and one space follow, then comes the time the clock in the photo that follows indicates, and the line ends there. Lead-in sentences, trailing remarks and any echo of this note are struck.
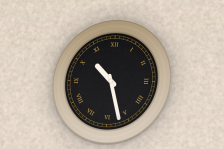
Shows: 10:27
